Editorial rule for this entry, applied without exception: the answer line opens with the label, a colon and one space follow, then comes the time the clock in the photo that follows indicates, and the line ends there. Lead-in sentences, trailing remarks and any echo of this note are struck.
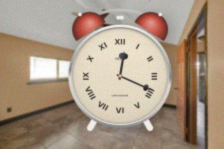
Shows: 12:19
